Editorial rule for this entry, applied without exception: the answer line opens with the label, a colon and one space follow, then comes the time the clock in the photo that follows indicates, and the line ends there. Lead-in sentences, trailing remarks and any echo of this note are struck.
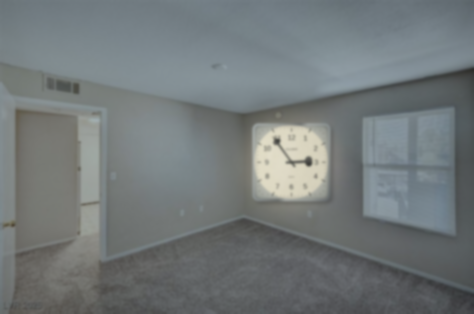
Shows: 2:54
